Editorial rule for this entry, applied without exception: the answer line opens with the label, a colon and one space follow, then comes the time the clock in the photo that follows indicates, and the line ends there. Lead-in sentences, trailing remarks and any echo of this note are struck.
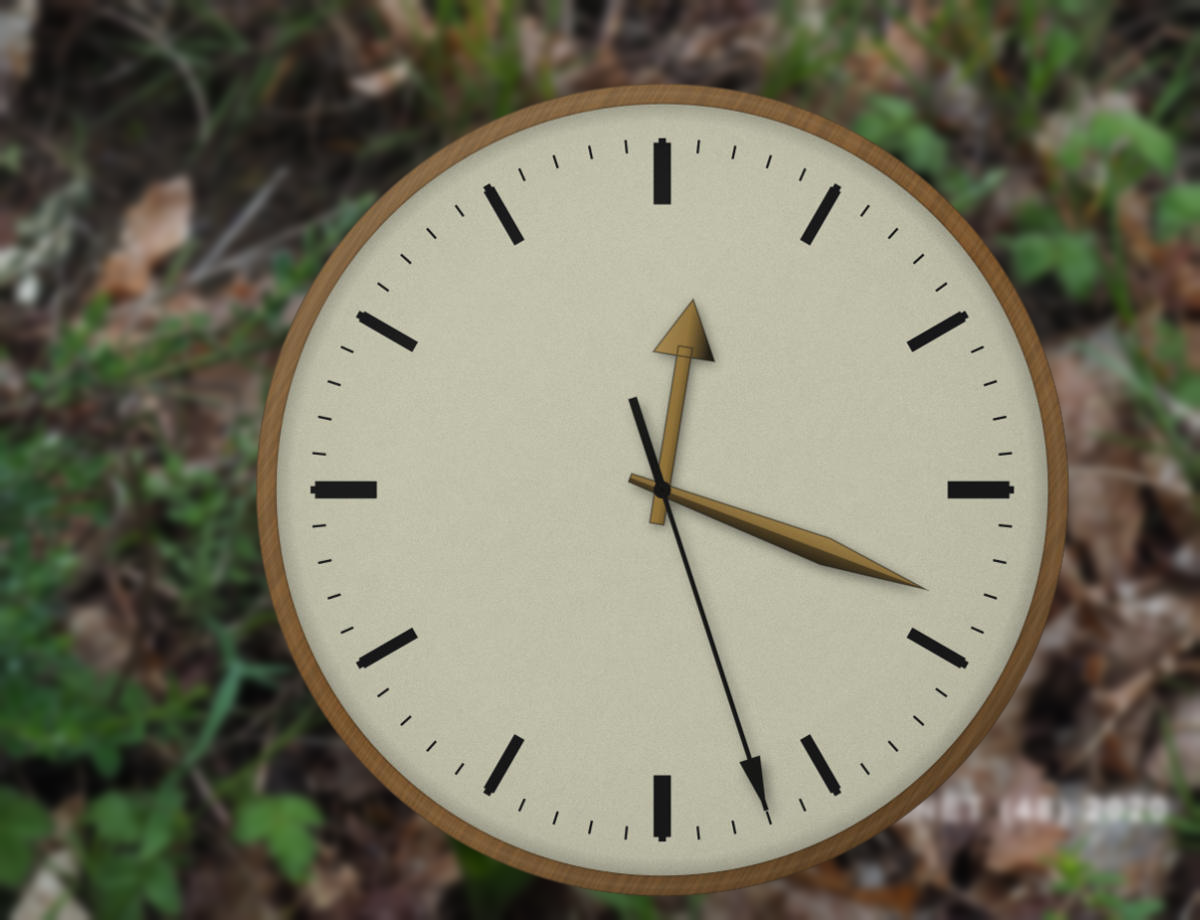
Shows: 12:18:27
